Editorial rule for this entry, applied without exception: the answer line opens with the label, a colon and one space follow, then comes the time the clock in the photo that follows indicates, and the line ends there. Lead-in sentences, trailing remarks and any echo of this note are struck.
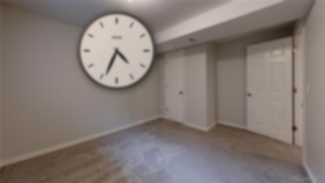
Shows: 4:34
